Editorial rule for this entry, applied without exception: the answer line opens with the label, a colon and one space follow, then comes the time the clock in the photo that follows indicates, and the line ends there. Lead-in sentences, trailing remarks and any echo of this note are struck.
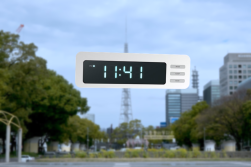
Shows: 11:41
